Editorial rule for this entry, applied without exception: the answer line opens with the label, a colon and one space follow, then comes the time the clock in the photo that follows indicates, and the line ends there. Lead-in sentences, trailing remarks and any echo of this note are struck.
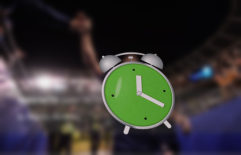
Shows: 12:21
